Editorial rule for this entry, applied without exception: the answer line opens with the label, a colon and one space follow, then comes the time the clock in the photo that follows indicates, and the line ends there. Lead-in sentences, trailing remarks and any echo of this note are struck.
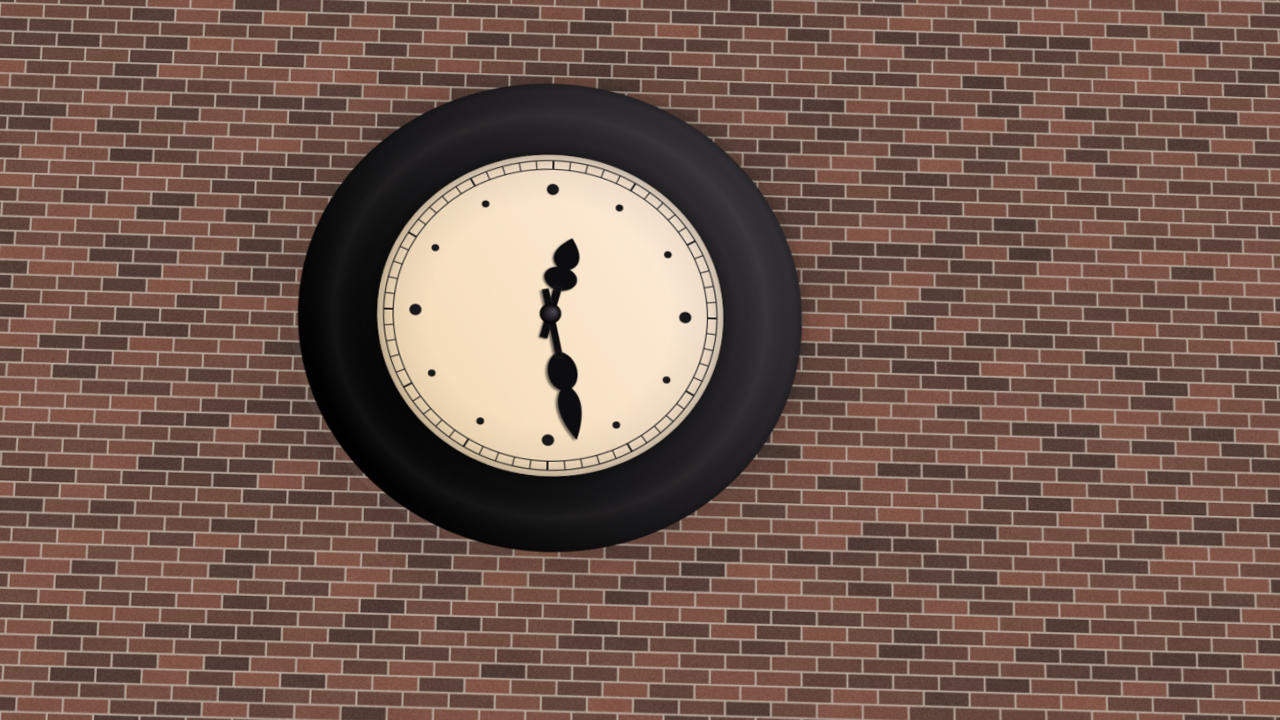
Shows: 12:28
